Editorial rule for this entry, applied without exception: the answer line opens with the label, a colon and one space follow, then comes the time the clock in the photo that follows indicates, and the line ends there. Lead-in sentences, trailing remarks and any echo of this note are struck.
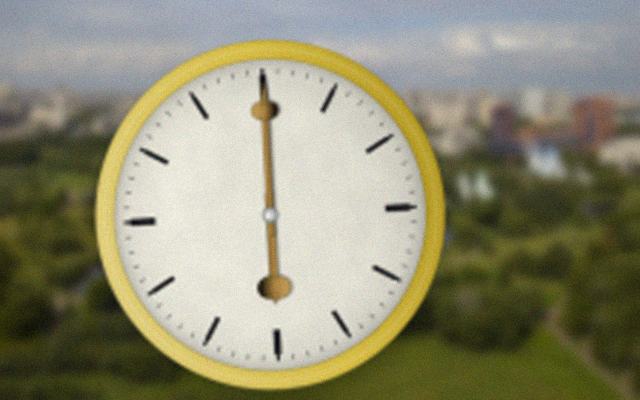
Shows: 6:00
